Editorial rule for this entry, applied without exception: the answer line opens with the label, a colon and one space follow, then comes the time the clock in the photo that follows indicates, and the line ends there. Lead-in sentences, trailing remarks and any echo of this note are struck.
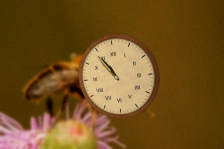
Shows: 10:54
